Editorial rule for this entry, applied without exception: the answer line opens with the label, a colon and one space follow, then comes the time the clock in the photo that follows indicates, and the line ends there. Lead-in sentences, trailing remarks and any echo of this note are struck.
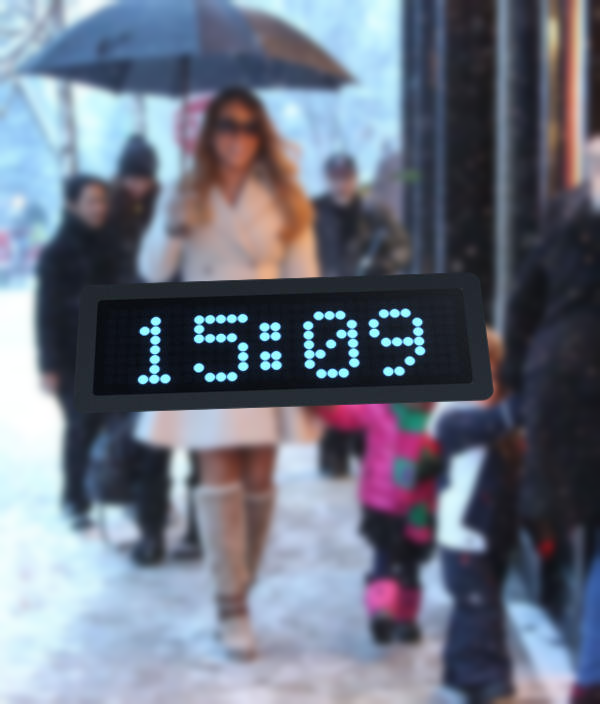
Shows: 15:09
